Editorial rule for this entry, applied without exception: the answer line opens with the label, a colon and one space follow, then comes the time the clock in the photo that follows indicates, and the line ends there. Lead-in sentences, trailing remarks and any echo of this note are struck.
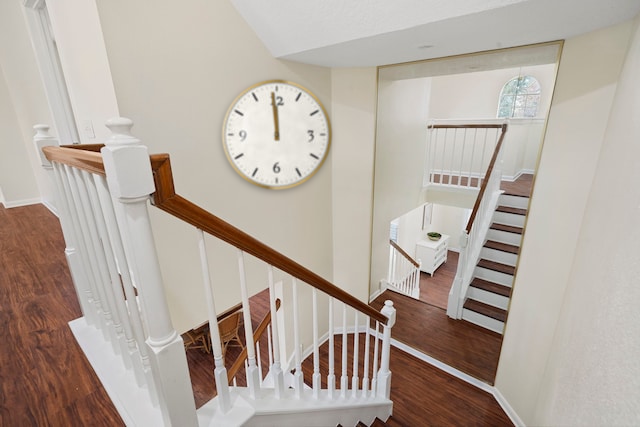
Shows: 11:59
